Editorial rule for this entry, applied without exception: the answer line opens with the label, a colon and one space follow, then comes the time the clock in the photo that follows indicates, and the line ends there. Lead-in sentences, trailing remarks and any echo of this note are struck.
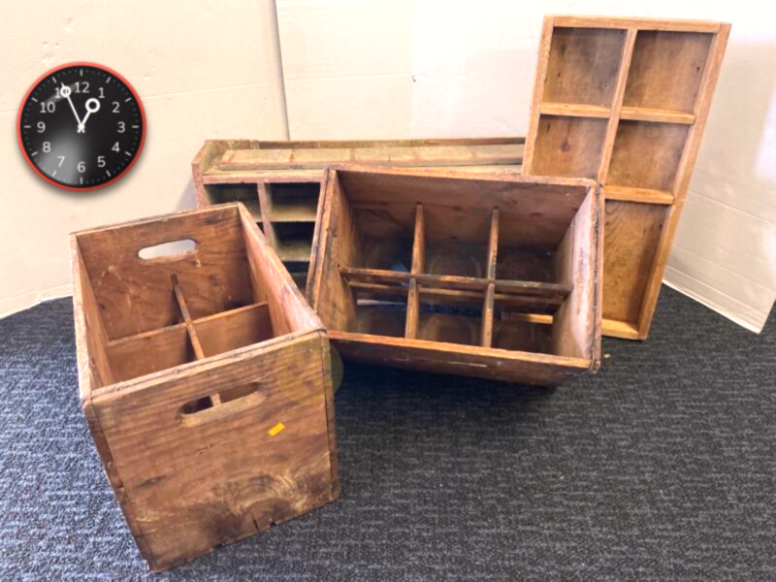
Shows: 12:56
